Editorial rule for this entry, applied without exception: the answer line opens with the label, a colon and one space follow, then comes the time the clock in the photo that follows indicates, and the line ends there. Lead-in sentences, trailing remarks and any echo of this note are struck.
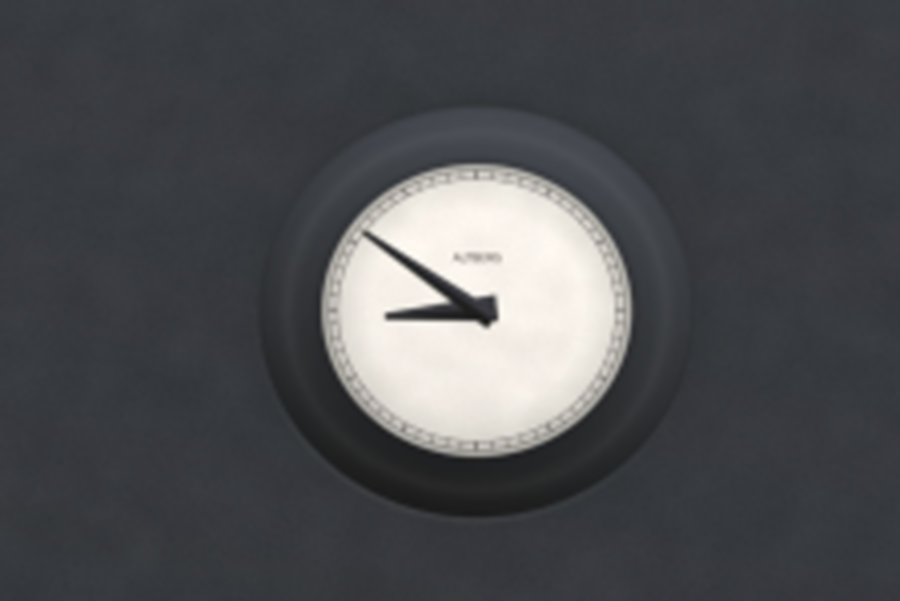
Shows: 8:51
